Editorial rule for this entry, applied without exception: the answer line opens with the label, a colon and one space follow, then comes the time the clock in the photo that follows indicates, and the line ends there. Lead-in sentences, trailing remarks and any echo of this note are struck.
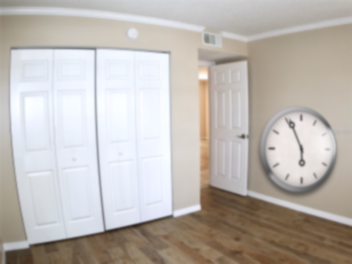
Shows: 5:56
